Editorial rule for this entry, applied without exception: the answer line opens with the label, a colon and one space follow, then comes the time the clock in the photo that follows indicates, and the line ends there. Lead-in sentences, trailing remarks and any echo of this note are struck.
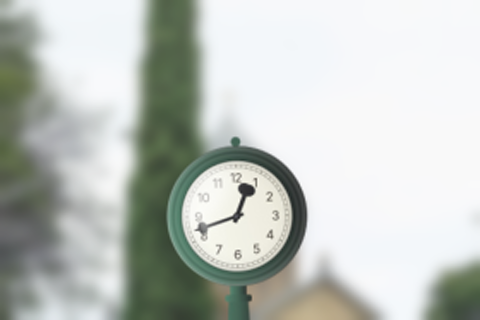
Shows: 12:42
